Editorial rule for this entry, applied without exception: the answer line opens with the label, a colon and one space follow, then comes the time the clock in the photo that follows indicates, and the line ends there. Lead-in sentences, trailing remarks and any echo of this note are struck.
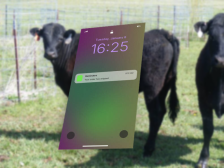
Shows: 16:25
